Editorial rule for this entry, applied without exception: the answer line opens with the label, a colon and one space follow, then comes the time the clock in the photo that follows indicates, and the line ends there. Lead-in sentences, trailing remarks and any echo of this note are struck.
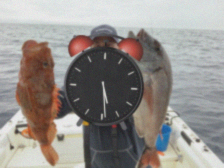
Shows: 5:29
